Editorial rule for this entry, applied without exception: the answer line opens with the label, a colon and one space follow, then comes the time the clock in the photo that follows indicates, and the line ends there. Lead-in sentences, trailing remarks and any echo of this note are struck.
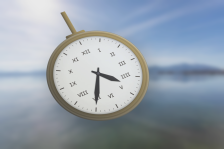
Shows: 4:35
